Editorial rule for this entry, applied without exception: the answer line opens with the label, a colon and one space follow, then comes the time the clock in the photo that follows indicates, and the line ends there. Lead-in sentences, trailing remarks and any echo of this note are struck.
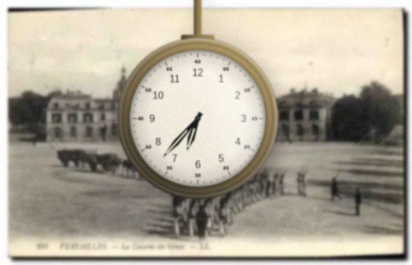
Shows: 6:37
